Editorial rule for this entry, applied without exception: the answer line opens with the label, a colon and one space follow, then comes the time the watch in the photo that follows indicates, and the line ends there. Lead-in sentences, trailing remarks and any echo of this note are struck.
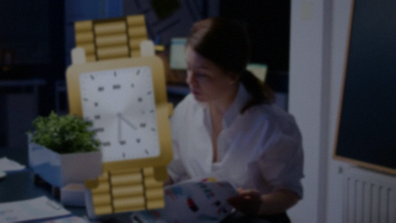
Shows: 4:31
